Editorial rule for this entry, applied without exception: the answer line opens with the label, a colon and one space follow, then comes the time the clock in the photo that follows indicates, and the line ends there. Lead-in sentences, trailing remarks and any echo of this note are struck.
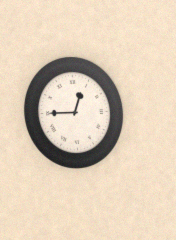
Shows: 12:45
